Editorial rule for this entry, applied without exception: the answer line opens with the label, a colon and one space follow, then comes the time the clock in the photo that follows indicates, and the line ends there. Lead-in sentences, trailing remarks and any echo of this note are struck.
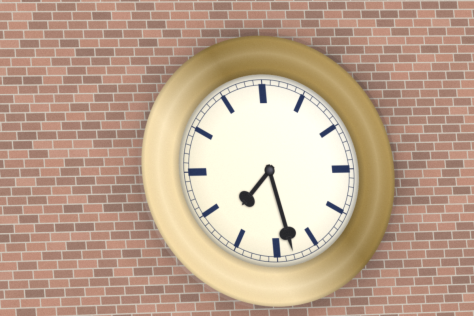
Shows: 7:28
